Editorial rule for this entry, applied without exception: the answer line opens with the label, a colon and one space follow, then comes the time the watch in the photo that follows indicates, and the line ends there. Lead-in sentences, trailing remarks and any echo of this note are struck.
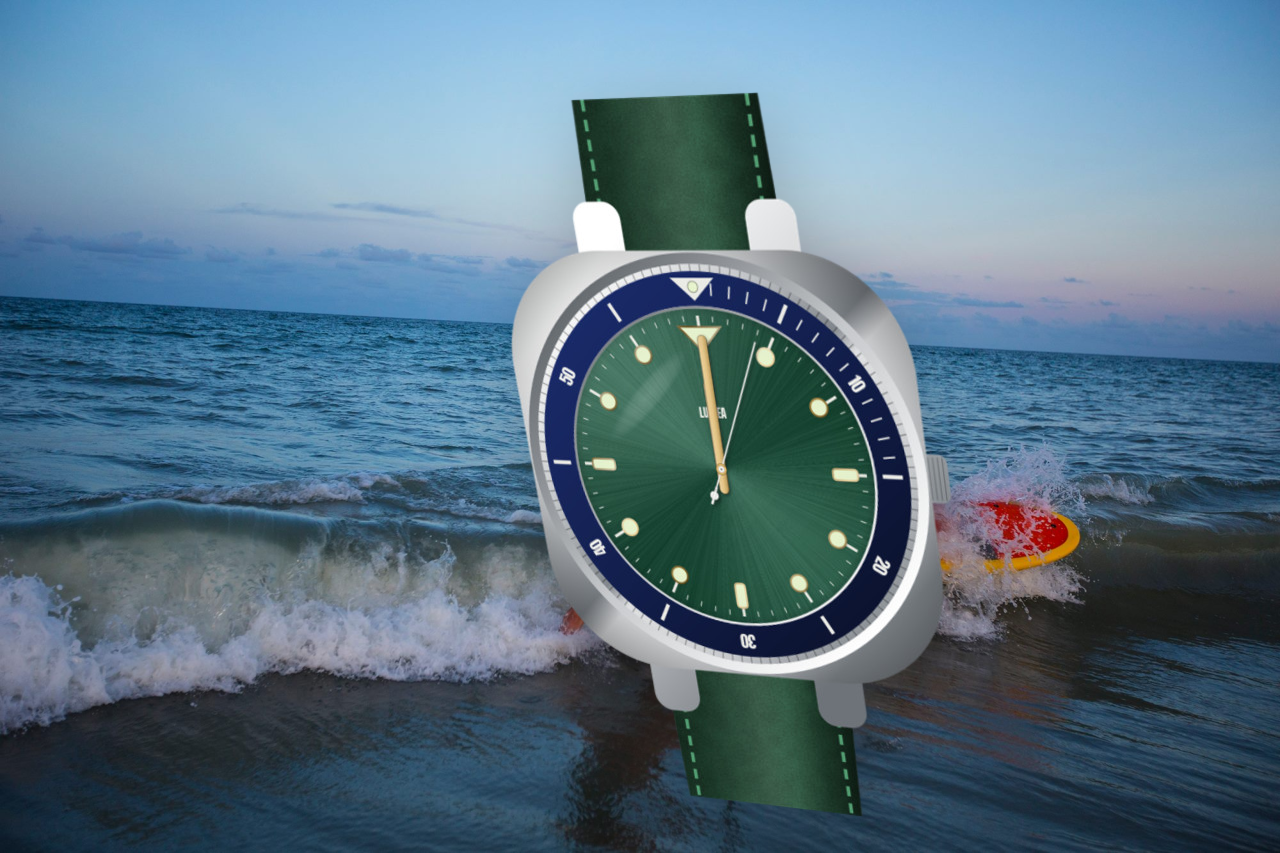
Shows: 12:00:04
